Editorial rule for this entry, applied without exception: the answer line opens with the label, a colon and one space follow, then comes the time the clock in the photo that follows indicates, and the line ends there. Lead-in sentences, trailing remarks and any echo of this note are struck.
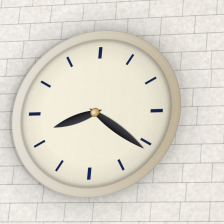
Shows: 8:21
